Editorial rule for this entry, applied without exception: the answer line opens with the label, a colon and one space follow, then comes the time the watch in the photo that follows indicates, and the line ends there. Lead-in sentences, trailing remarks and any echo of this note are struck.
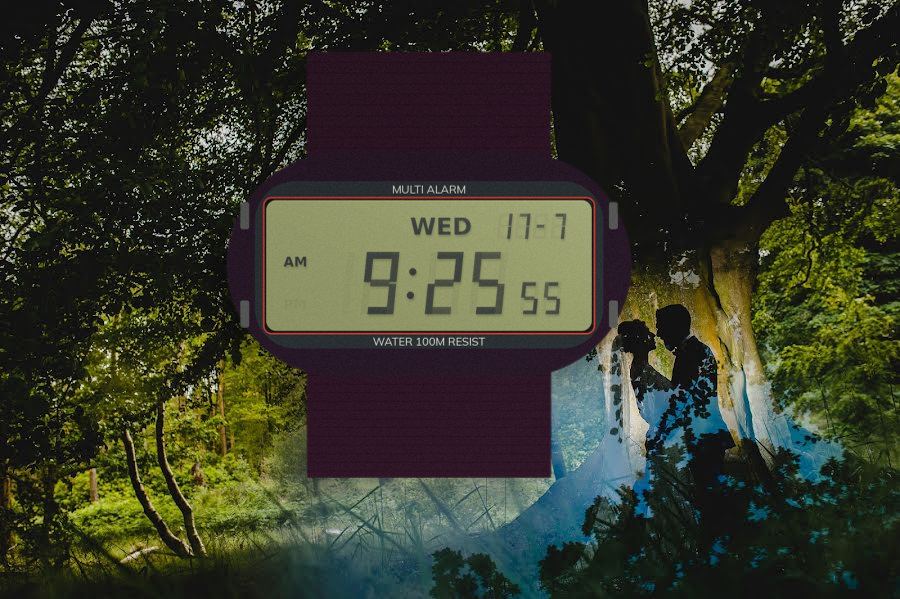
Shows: 9:25:55
